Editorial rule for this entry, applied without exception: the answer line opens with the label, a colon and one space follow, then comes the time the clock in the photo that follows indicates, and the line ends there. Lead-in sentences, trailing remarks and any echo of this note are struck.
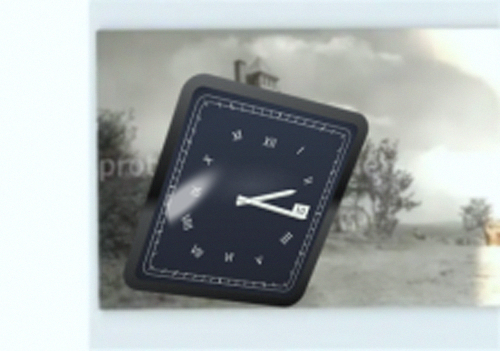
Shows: 2:16
